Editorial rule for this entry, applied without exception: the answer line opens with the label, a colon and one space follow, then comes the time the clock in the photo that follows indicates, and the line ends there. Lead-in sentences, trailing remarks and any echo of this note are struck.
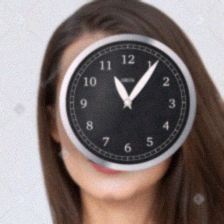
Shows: 11:06
